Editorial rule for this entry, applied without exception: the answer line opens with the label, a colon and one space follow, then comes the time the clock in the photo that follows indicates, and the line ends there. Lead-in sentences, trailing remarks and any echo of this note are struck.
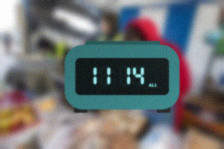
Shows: 11:14
